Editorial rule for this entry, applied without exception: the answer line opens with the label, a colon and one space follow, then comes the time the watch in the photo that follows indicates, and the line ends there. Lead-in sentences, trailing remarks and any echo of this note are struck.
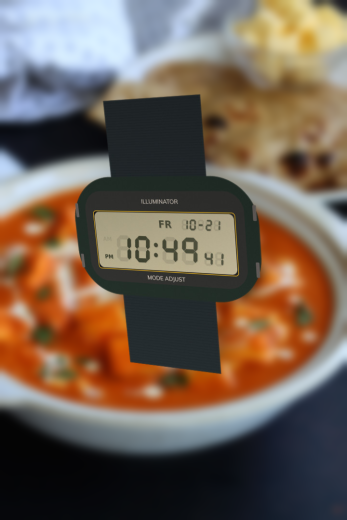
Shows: 10:49:41
